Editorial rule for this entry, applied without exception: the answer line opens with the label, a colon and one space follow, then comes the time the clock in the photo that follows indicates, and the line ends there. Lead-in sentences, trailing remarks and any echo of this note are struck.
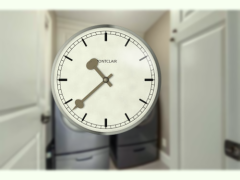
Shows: 10:38
